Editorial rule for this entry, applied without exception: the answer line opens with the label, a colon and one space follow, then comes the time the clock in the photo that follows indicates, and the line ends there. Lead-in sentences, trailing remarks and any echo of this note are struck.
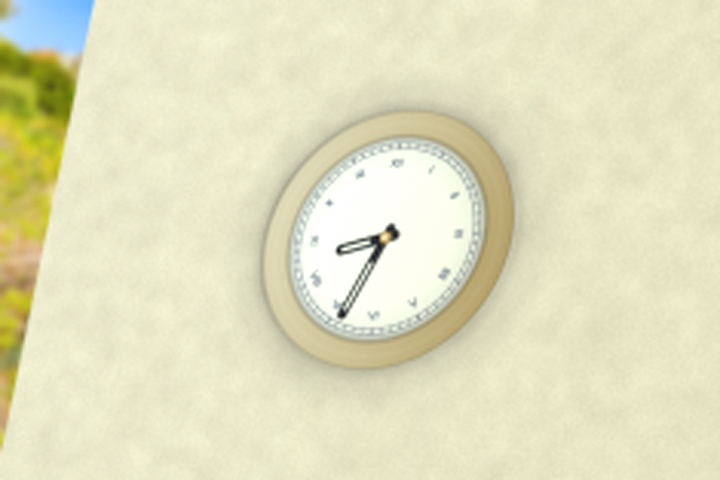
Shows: 8:34
